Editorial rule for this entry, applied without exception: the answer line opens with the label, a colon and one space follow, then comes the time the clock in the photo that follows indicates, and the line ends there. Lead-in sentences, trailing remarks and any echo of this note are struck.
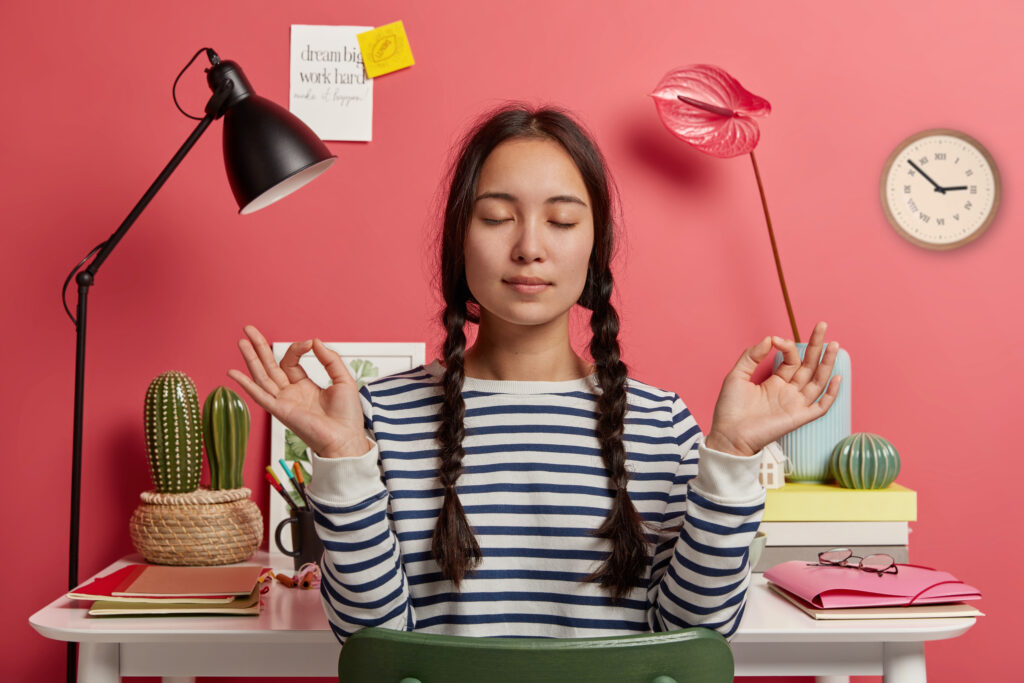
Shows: 2:52
